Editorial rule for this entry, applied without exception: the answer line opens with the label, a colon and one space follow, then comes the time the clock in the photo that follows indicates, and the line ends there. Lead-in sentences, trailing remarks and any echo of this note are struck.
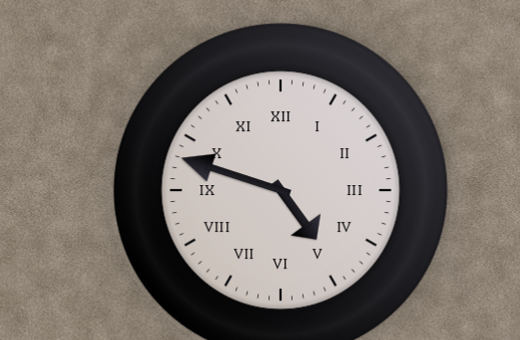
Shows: 4:48
